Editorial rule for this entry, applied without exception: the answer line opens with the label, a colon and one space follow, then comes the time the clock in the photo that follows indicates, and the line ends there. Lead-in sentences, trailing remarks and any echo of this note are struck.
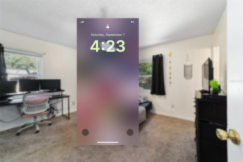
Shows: 4:23
